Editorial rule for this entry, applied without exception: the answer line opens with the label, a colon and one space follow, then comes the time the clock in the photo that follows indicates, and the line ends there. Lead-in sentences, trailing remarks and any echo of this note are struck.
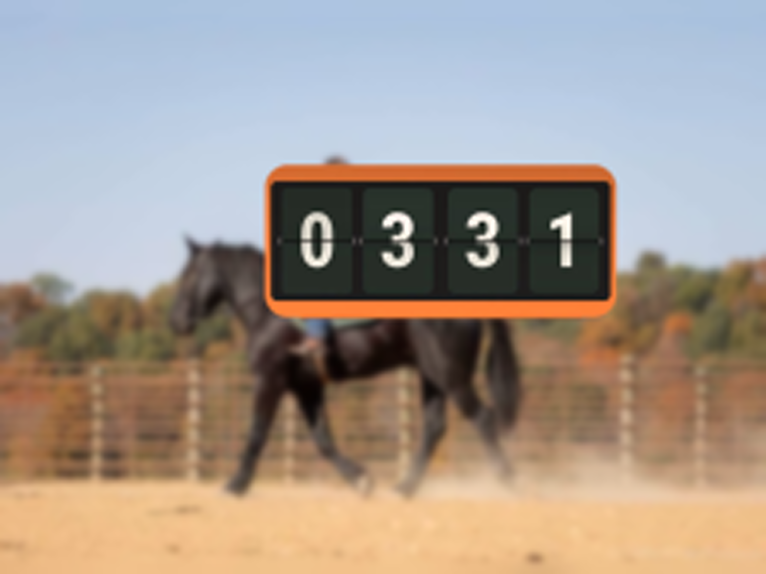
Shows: 3:31
